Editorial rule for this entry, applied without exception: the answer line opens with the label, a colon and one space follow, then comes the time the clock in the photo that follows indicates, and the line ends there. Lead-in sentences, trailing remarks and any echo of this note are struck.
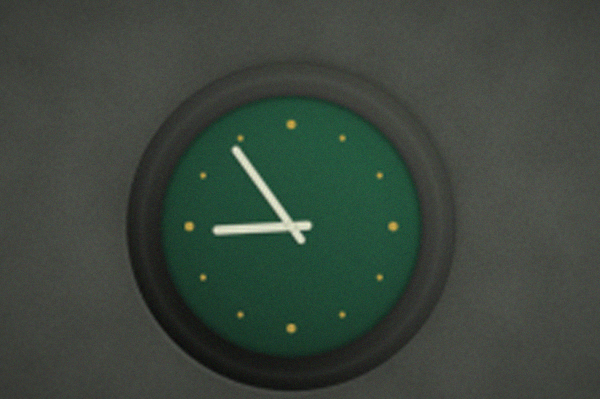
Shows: 8:54
